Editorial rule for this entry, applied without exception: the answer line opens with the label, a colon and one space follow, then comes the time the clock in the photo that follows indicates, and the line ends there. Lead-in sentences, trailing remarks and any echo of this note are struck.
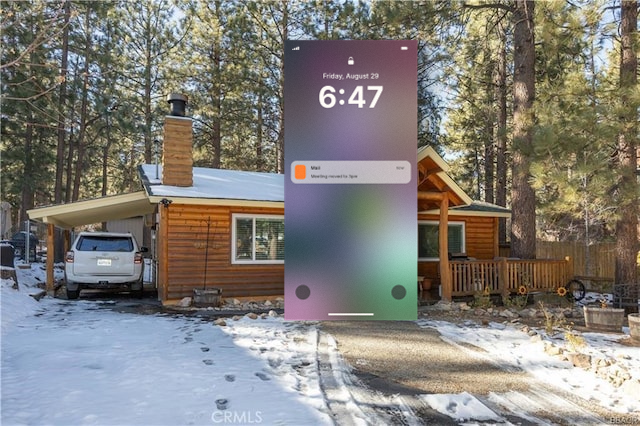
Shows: 6:47
